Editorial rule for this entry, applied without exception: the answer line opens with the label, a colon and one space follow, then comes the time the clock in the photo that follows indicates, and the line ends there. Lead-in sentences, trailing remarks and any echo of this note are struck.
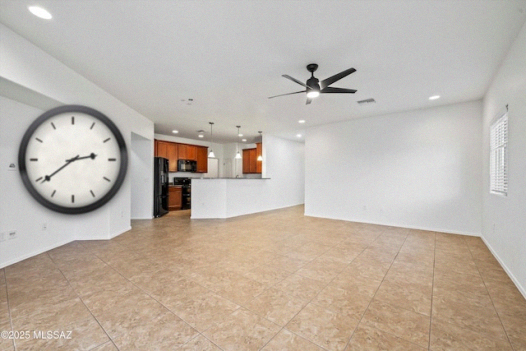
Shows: 2:39
